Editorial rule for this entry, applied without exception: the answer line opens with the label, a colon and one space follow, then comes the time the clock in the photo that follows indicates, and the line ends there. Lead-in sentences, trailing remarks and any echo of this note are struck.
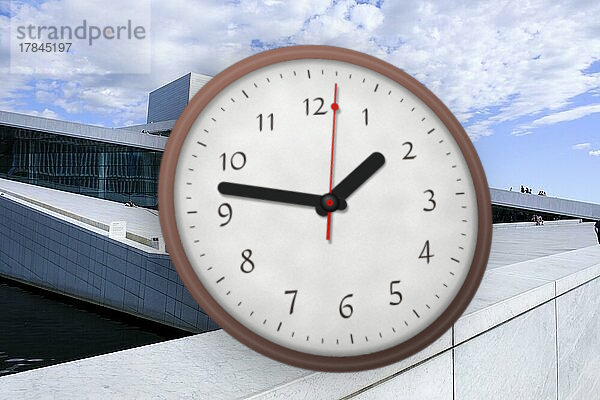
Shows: 1:47:02
